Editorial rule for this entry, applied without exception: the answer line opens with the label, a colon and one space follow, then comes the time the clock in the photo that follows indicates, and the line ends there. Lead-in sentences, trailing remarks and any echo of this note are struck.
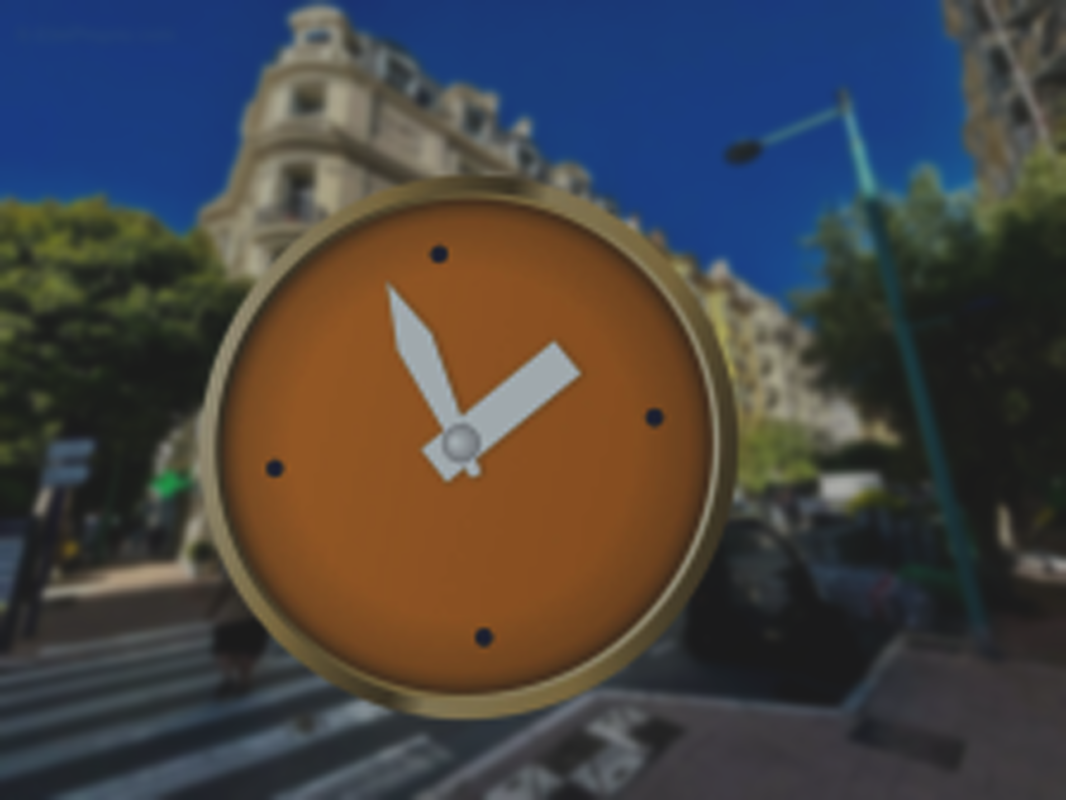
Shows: 1:57
